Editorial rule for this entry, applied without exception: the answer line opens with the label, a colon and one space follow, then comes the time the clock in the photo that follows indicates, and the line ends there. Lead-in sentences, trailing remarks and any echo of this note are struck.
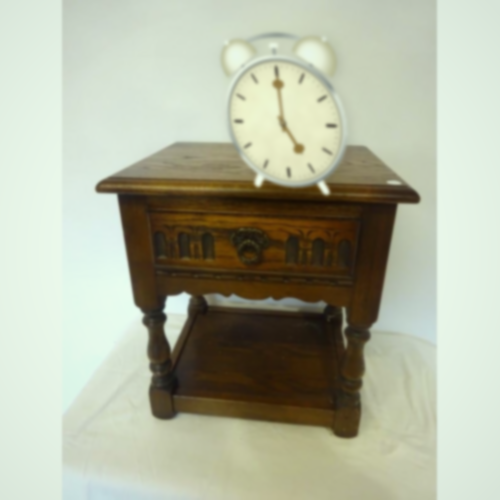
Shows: 5:00
